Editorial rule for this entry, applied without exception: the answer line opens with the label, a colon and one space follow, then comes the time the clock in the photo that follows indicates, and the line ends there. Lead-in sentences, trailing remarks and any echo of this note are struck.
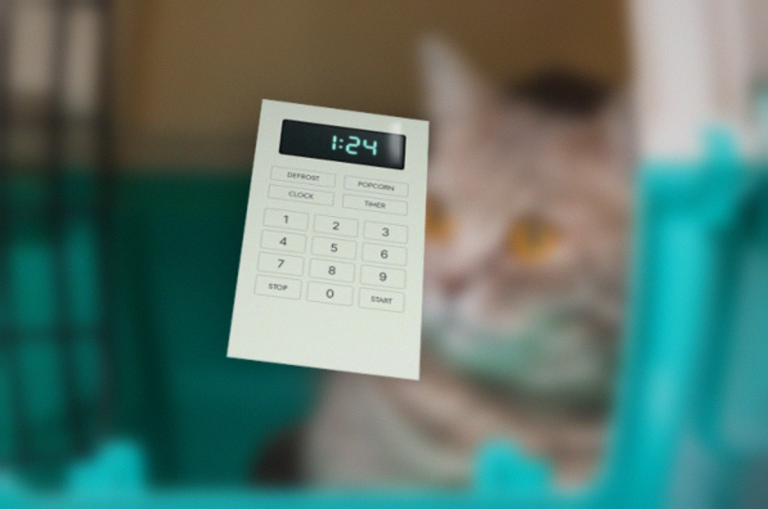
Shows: 1:24
